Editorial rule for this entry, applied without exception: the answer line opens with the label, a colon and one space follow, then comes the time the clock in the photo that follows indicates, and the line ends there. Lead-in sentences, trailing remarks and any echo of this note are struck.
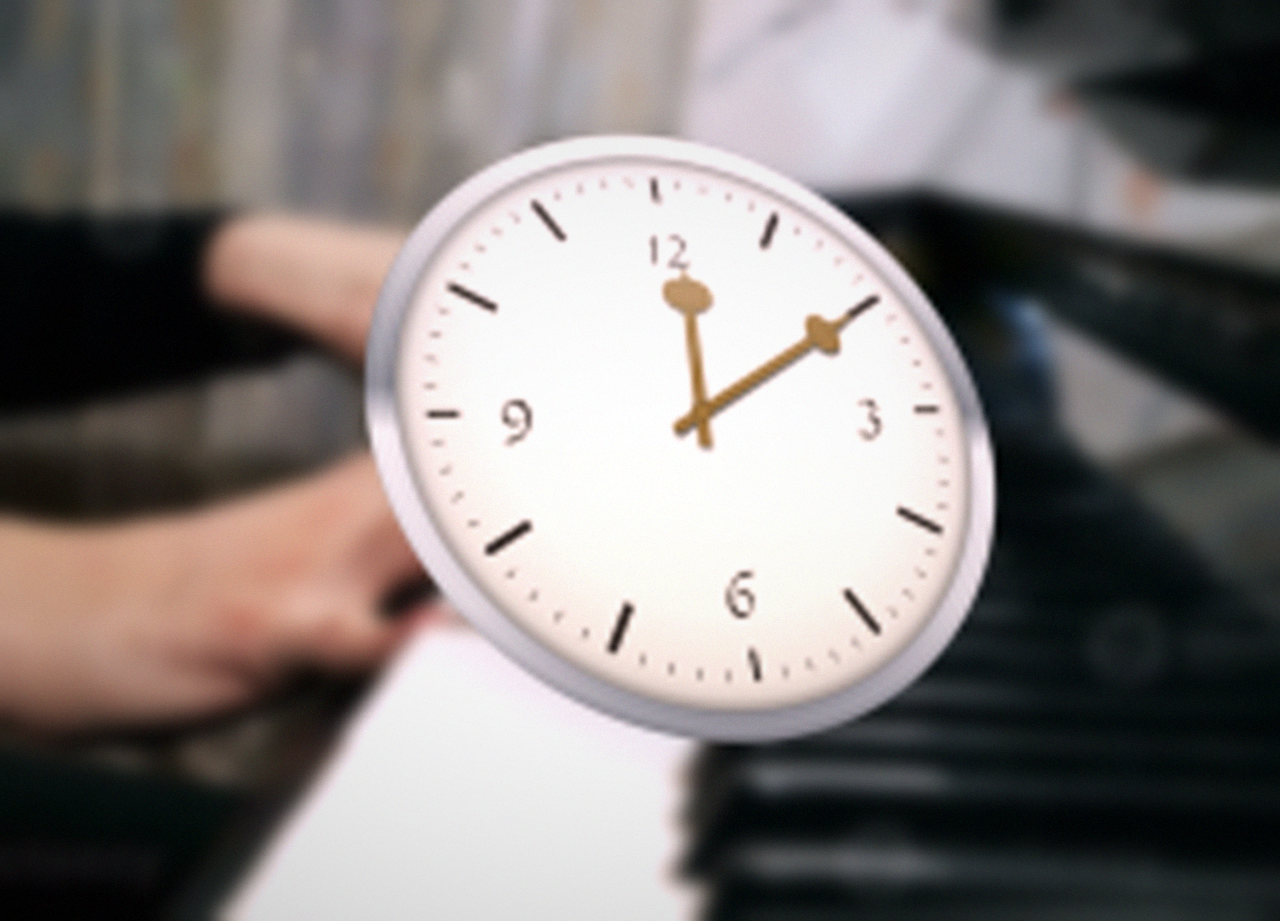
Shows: 12:10
